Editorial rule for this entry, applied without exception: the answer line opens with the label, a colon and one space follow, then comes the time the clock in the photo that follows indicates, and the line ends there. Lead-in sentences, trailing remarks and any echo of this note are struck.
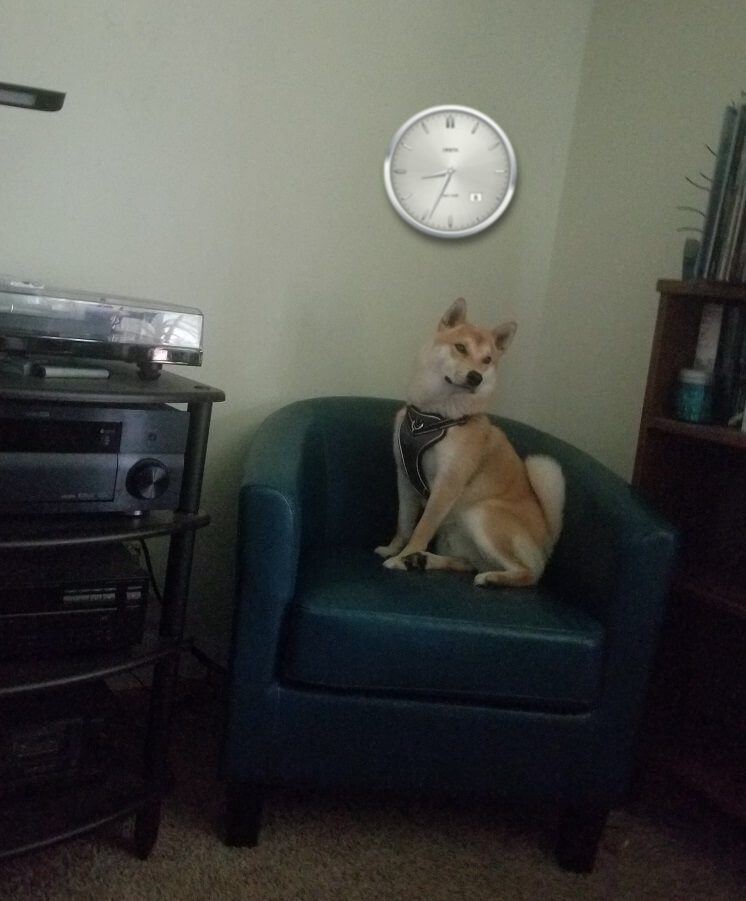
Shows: 8:34
